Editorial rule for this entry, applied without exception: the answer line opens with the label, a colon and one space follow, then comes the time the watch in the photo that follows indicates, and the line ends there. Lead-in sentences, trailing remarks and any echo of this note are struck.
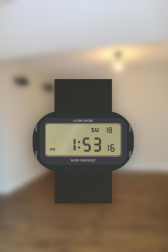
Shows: 1:53:16
